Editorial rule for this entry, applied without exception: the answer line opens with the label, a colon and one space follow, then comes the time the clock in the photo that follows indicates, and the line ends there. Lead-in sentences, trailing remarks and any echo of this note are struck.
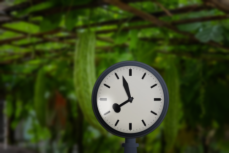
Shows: 7:57
